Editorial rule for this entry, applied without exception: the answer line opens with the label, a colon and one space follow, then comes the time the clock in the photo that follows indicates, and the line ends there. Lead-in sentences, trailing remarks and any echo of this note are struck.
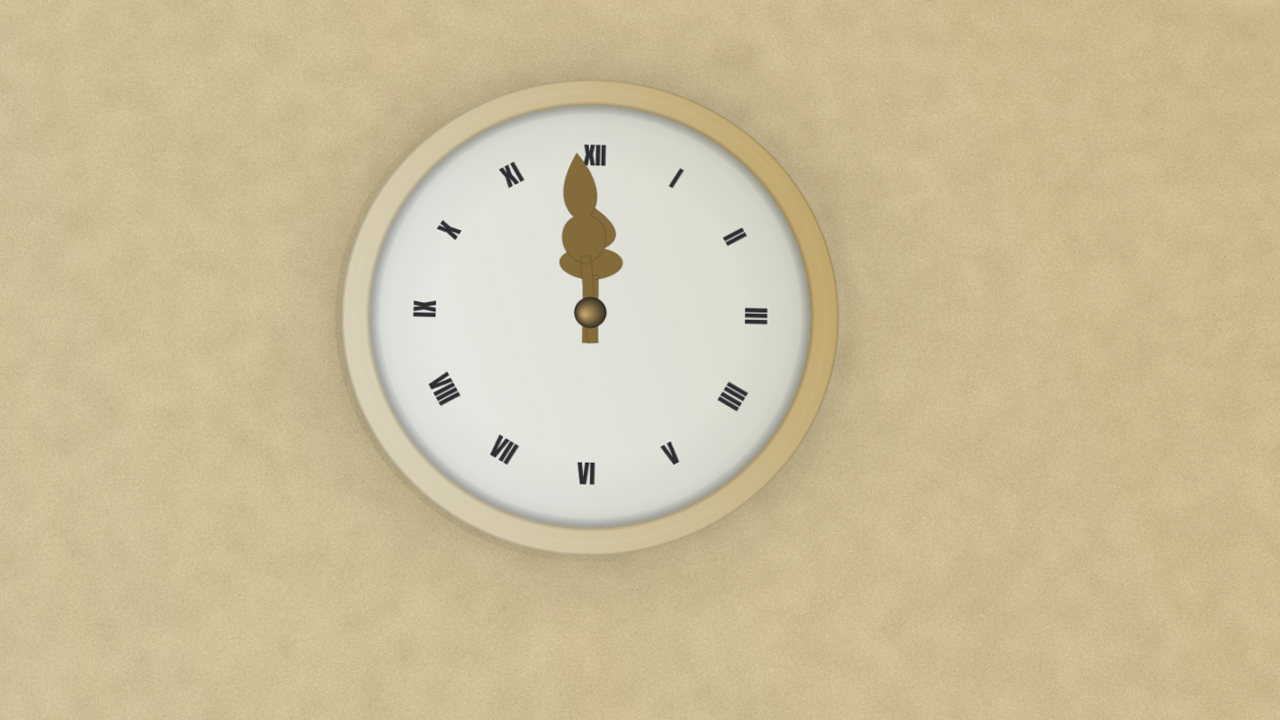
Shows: 11:59
